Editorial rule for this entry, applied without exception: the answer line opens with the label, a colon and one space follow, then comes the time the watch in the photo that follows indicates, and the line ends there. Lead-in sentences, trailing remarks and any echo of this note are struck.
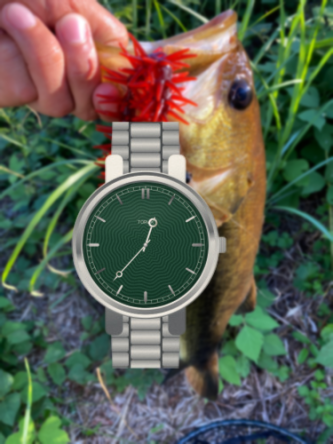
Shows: 12:37
